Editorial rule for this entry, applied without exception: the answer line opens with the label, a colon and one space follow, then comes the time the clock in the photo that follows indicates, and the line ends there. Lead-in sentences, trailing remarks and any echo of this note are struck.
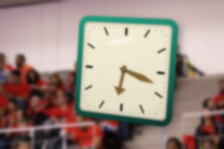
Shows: 6:18
